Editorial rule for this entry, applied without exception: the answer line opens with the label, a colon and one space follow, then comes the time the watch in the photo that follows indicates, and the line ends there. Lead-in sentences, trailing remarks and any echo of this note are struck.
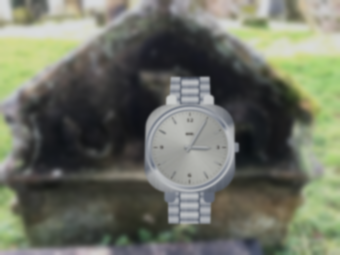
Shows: 3:05
